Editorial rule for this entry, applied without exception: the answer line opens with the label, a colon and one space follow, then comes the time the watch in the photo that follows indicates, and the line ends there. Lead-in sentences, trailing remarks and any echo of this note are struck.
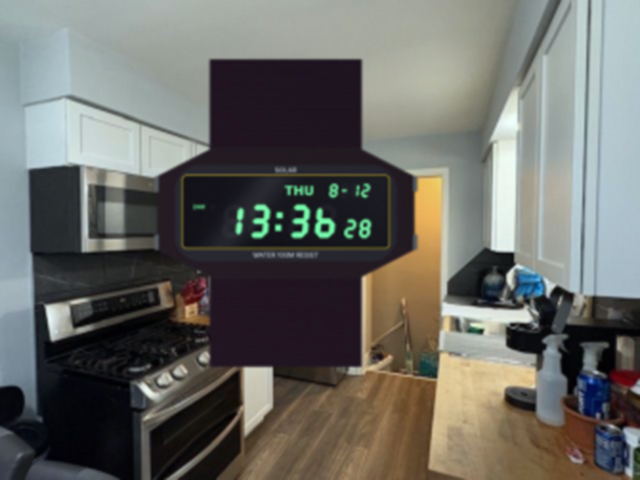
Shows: 13:36:28
